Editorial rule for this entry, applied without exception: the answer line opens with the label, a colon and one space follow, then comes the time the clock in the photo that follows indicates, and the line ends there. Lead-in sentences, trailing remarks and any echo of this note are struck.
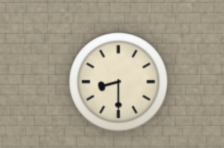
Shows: 8:30
